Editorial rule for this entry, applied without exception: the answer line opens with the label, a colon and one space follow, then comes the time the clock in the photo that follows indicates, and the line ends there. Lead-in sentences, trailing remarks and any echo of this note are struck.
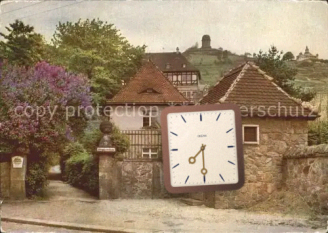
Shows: 7:30
